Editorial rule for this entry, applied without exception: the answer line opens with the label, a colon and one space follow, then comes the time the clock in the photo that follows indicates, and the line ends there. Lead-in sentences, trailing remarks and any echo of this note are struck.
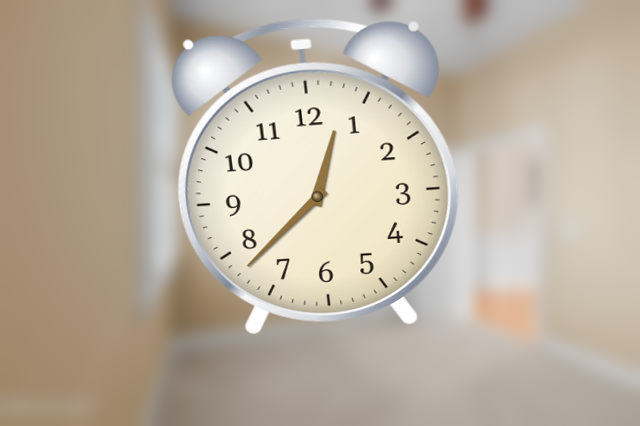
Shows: 12:38
